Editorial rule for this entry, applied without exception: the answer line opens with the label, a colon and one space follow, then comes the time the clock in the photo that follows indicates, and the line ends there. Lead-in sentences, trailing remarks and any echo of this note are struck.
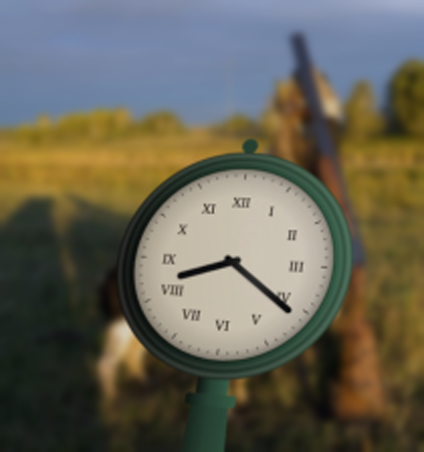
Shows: 8:21
